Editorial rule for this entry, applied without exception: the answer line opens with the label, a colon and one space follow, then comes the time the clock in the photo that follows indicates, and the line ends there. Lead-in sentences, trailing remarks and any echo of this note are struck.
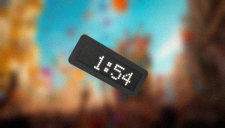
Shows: 1:54
